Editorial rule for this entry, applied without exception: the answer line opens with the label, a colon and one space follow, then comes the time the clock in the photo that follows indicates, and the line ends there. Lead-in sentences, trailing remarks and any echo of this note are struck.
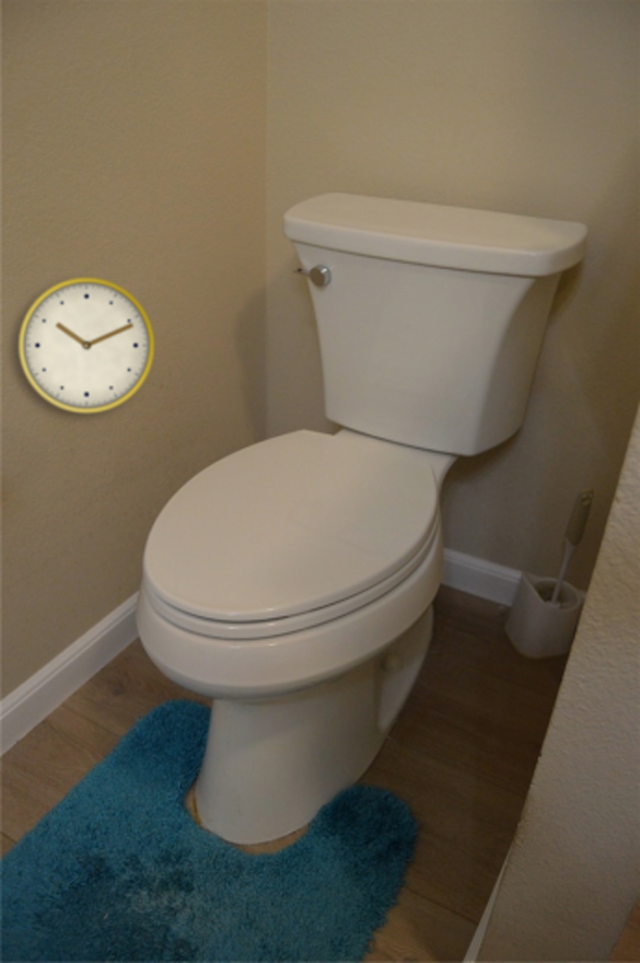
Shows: 10:11
